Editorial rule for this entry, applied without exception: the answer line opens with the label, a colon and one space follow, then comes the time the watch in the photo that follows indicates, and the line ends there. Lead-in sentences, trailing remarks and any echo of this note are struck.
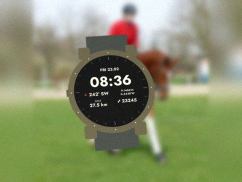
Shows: 8:36
